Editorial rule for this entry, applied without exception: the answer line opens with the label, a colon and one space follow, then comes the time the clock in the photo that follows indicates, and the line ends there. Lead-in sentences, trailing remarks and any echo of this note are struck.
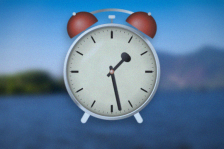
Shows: 1:28
